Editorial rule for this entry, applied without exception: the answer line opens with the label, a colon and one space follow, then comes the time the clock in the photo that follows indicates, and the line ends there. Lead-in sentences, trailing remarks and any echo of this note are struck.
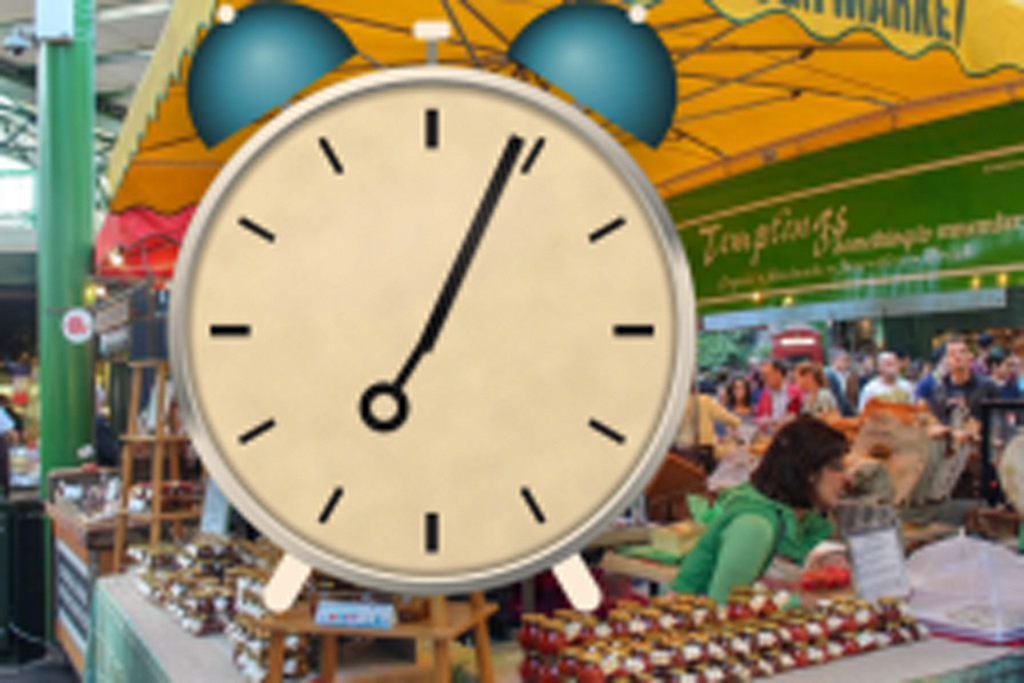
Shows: 7:04
